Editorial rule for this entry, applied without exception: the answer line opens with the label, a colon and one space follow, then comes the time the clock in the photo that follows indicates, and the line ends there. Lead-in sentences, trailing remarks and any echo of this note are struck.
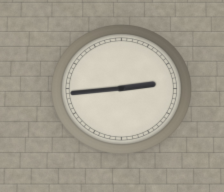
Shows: 2:44
